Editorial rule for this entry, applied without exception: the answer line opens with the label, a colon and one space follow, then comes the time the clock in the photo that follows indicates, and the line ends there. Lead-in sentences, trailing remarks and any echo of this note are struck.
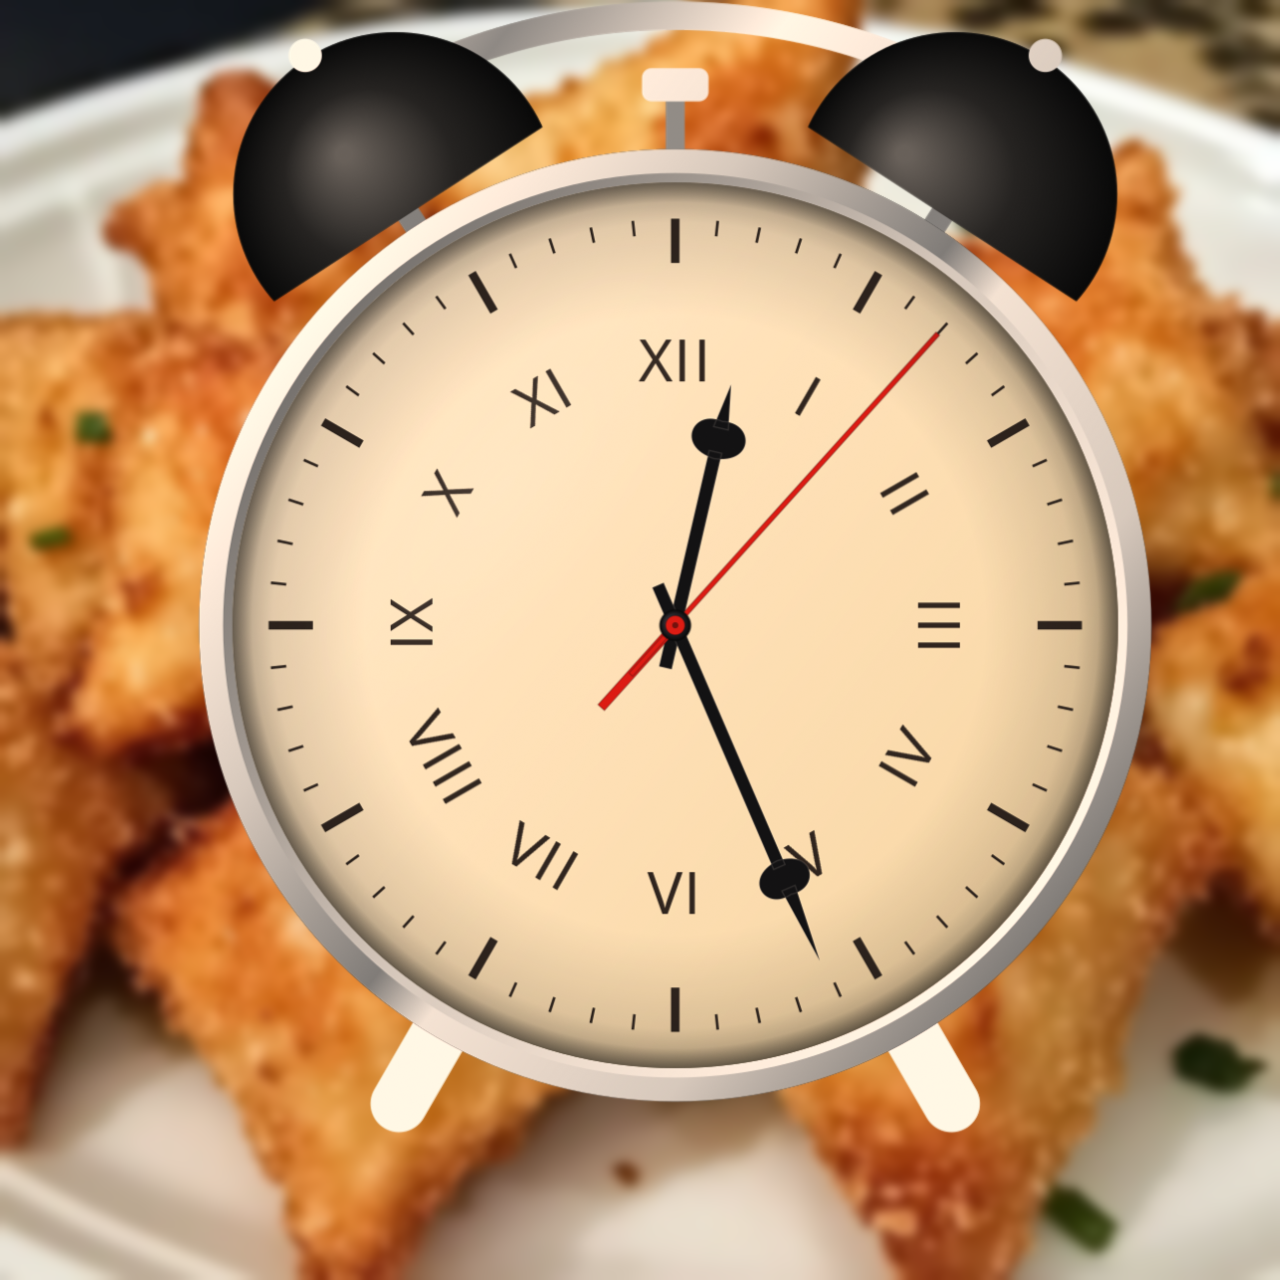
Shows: 12:26:07
